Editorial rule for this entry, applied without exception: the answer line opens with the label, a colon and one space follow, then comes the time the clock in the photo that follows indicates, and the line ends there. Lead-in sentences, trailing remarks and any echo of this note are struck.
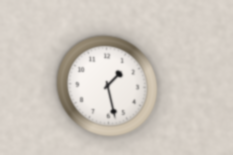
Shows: 1:28
